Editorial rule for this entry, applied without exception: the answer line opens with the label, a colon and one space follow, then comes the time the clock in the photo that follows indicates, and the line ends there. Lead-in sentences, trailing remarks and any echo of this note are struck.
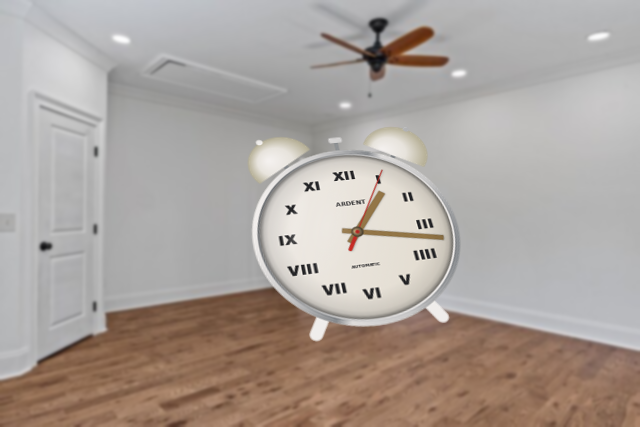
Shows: 1:17:05
